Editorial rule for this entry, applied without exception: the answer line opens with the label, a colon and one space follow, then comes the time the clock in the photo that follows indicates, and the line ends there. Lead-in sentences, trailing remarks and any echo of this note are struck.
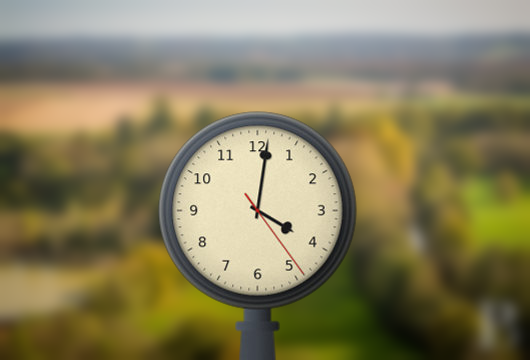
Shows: 4:01:24
